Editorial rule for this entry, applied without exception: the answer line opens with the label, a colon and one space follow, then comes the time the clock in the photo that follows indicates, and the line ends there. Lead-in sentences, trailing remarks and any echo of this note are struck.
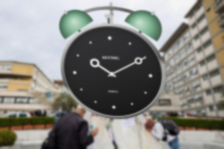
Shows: 10:10
